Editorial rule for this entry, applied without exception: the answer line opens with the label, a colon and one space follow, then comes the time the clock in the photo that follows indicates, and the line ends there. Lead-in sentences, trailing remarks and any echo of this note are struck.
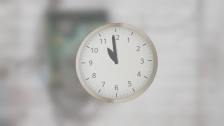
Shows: 10:59
